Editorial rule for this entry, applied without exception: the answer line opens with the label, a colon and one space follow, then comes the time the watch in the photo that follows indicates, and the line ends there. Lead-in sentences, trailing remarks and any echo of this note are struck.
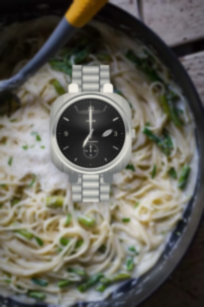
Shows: 7:00
